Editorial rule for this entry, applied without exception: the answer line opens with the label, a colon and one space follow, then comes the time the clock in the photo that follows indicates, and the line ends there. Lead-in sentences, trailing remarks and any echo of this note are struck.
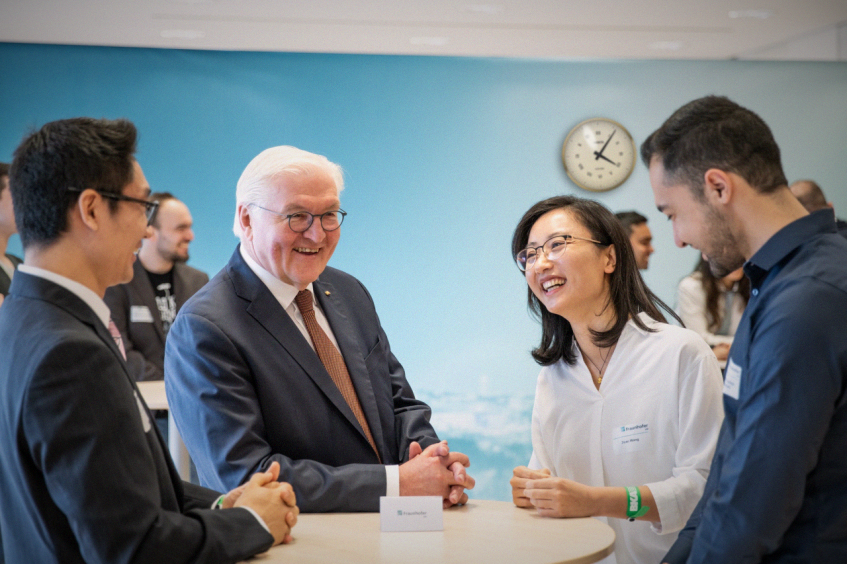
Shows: 4:06
